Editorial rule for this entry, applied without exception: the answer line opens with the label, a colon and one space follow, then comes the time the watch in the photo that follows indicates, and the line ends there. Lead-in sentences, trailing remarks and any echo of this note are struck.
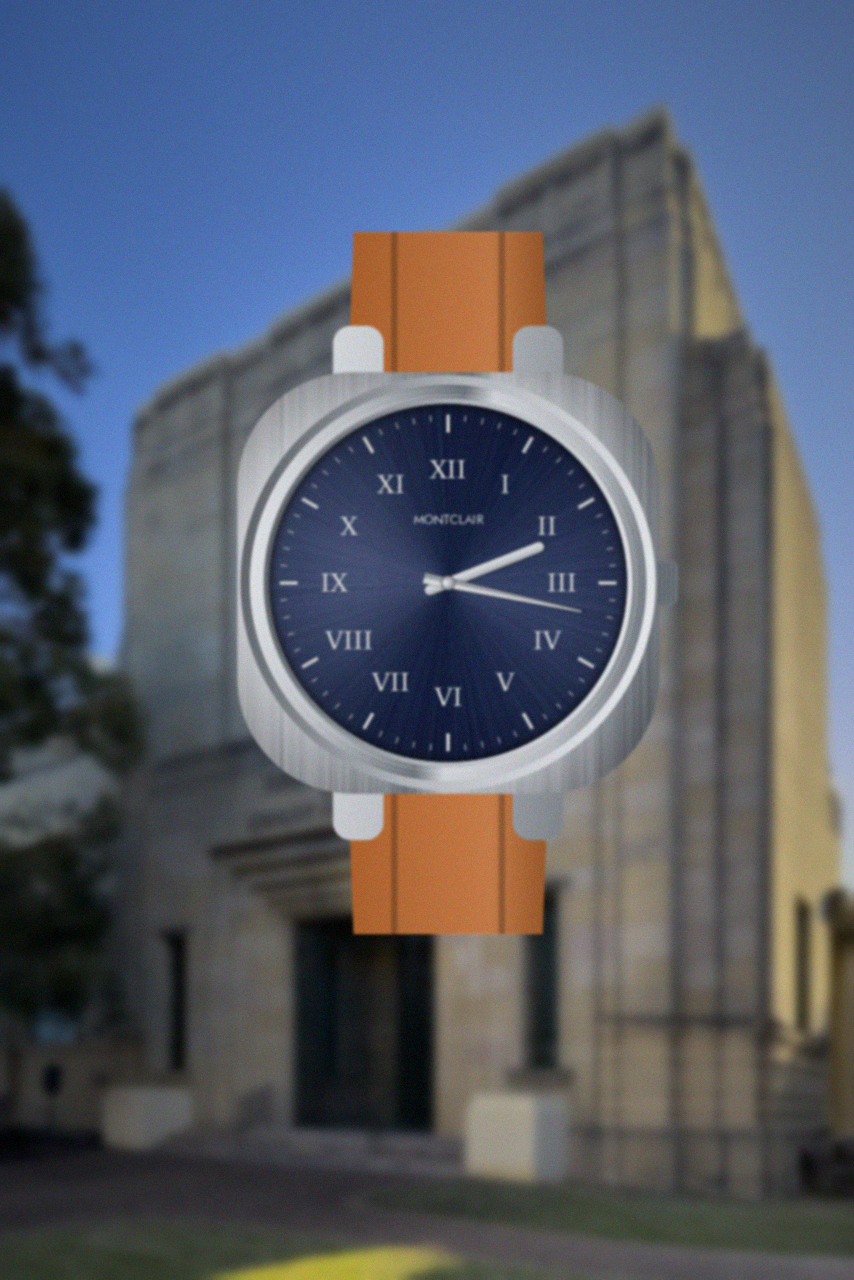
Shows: 2:17
